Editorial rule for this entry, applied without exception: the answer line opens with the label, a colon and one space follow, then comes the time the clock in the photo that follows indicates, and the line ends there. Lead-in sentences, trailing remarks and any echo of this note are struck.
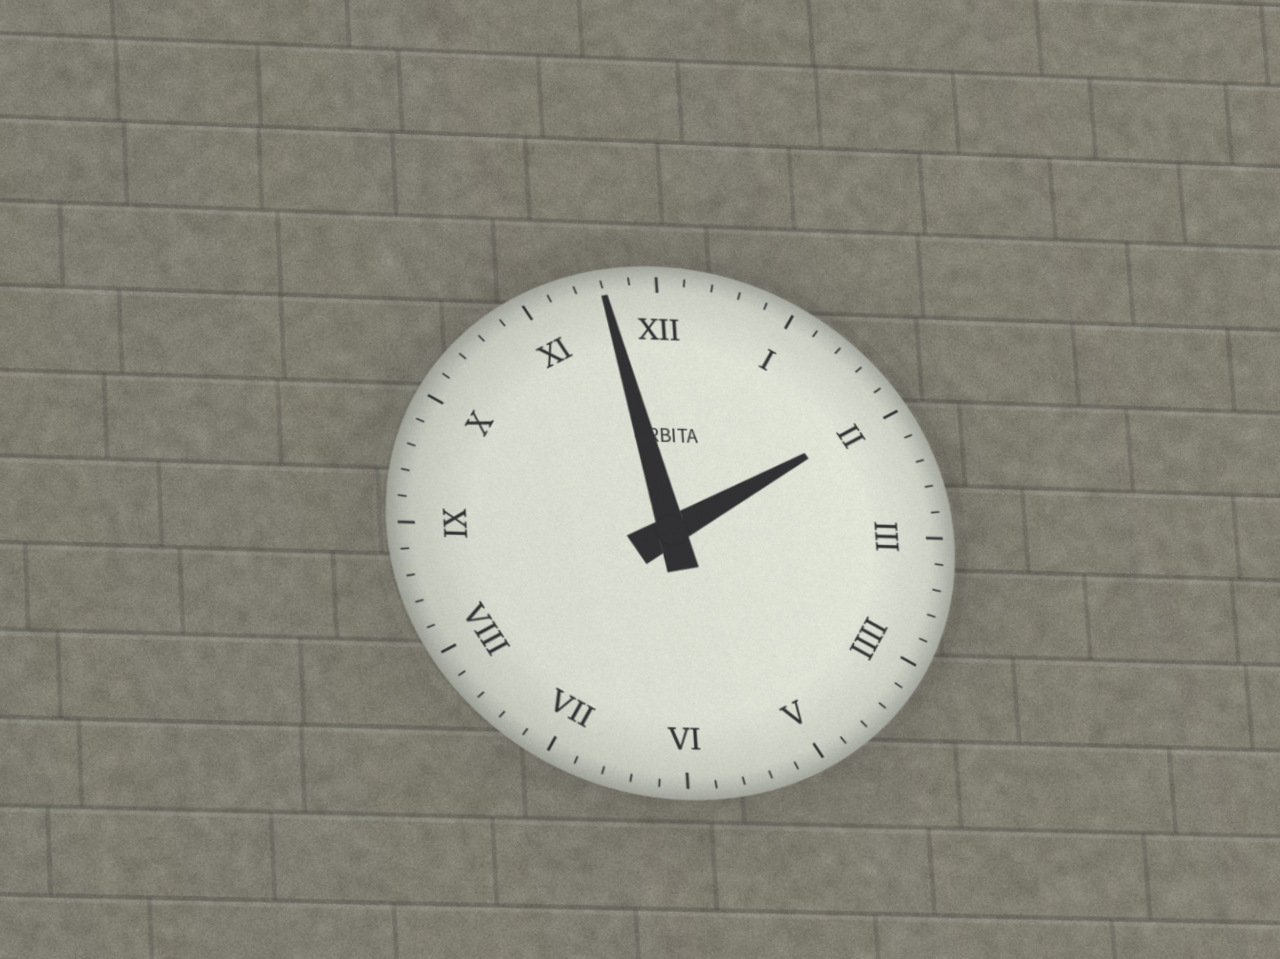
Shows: 1:58
